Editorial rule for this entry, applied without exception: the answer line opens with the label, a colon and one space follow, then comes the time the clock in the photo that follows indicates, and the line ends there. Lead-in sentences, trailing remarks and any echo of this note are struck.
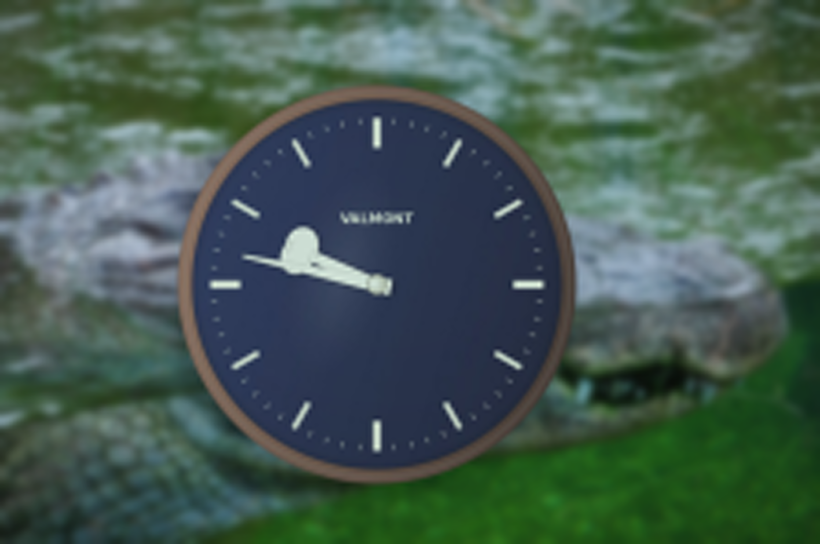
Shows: 9:47
